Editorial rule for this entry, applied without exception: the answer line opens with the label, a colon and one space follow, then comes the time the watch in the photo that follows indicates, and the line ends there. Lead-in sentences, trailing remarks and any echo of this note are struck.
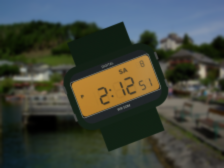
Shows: 2:12:51
